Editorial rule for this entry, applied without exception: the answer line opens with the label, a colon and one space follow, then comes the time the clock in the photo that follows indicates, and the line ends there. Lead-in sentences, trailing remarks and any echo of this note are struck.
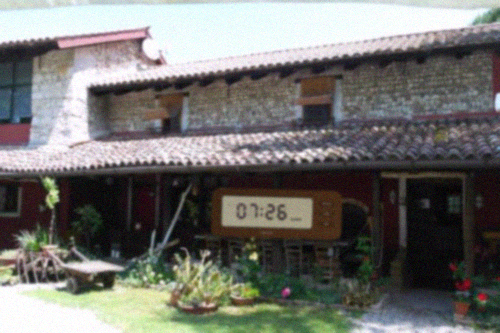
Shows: 7:26
